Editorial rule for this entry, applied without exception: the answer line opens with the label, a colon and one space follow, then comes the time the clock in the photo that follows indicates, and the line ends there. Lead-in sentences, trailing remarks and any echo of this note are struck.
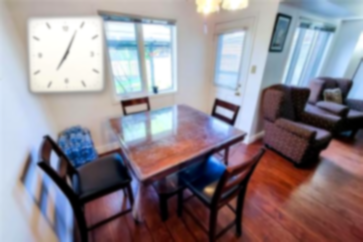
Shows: 7:04
